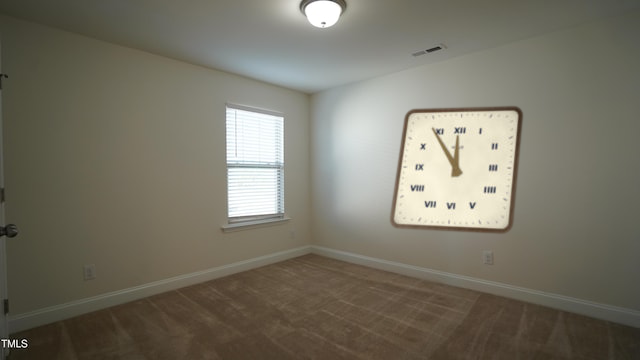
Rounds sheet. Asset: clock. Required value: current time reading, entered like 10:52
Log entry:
11:54
